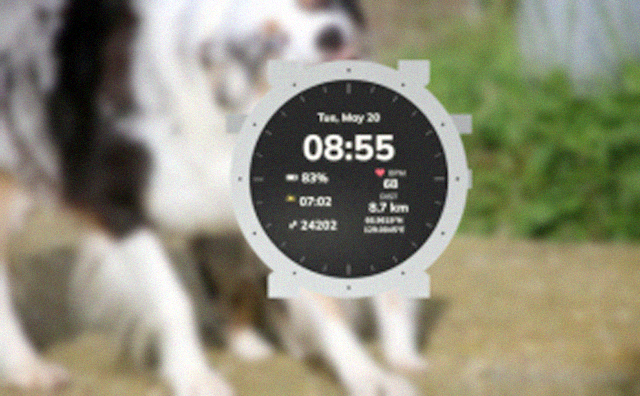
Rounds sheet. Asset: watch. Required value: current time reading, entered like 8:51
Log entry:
8:55
